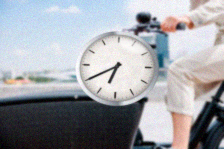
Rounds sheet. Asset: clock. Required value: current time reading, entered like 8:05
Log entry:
6:40
